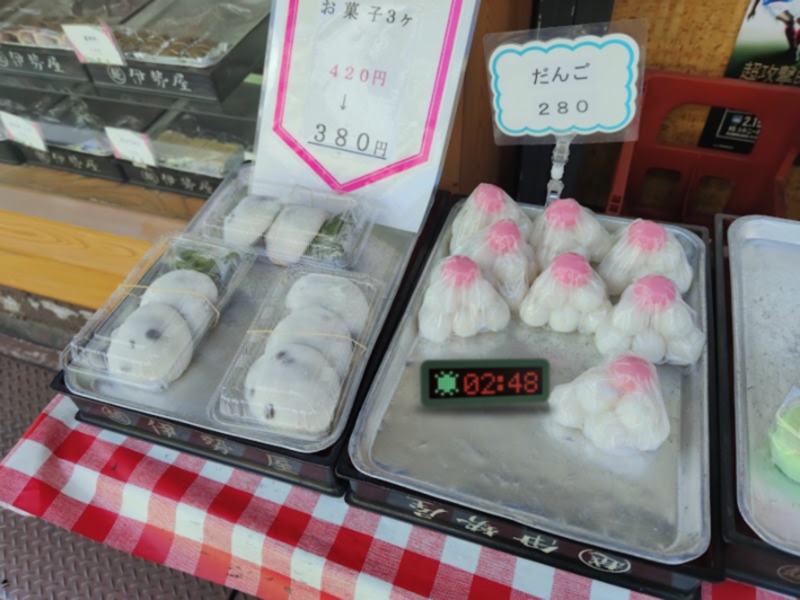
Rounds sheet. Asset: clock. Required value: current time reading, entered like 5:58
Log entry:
2:48
